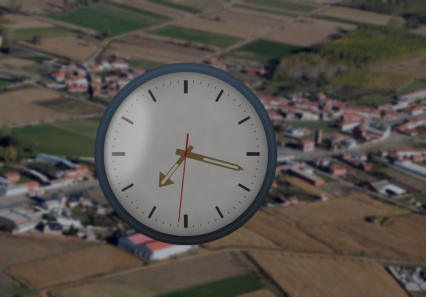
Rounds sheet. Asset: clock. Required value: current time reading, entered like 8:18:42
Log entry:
7:17:31
